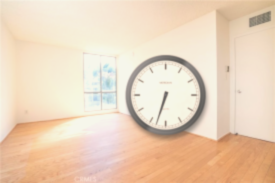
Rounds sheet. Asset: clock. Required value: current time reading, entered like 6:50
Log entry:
6:33
